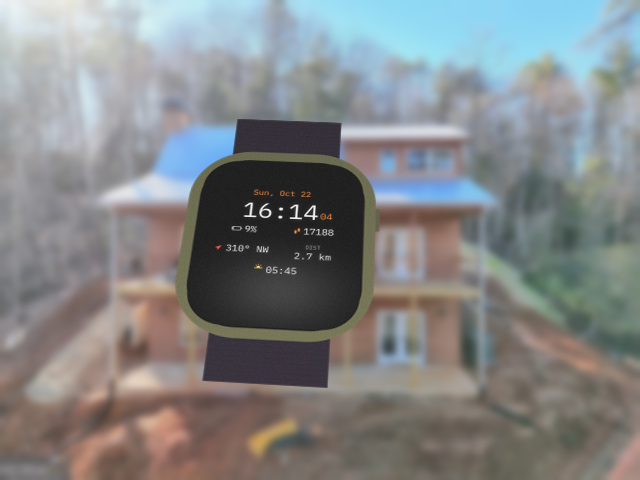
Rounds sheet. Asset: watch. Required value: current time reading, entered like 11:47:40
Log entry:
16:14:04
